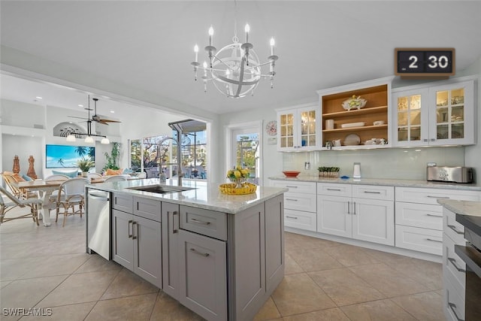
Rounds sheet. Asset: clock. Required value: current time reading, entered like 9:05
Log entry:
2:30
